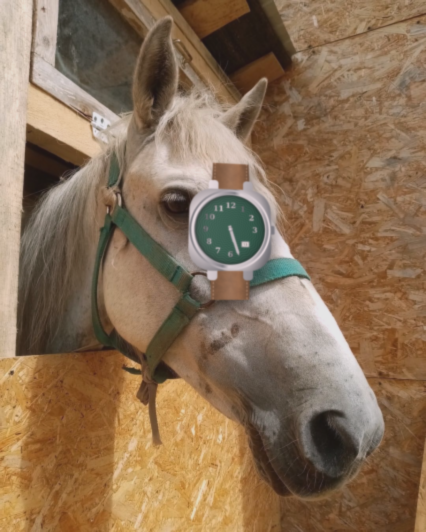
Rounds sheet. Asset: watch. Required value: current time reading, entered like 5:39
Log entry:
5:27
